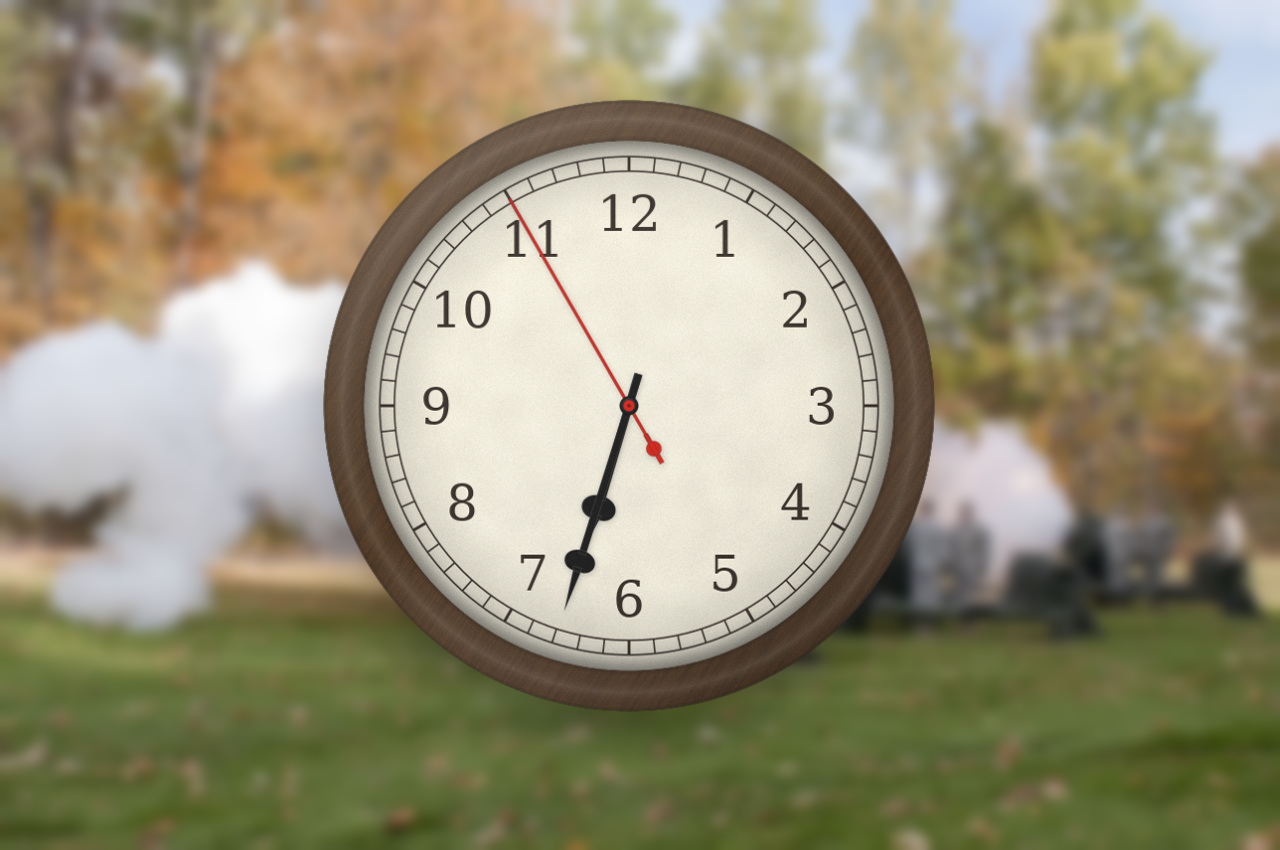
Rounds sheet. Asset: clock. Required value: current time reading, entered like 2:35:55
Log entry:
6:32:55
